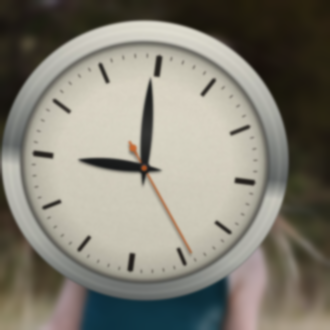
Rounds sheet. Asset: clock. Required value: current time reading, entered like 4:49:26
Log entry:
8:59:24
